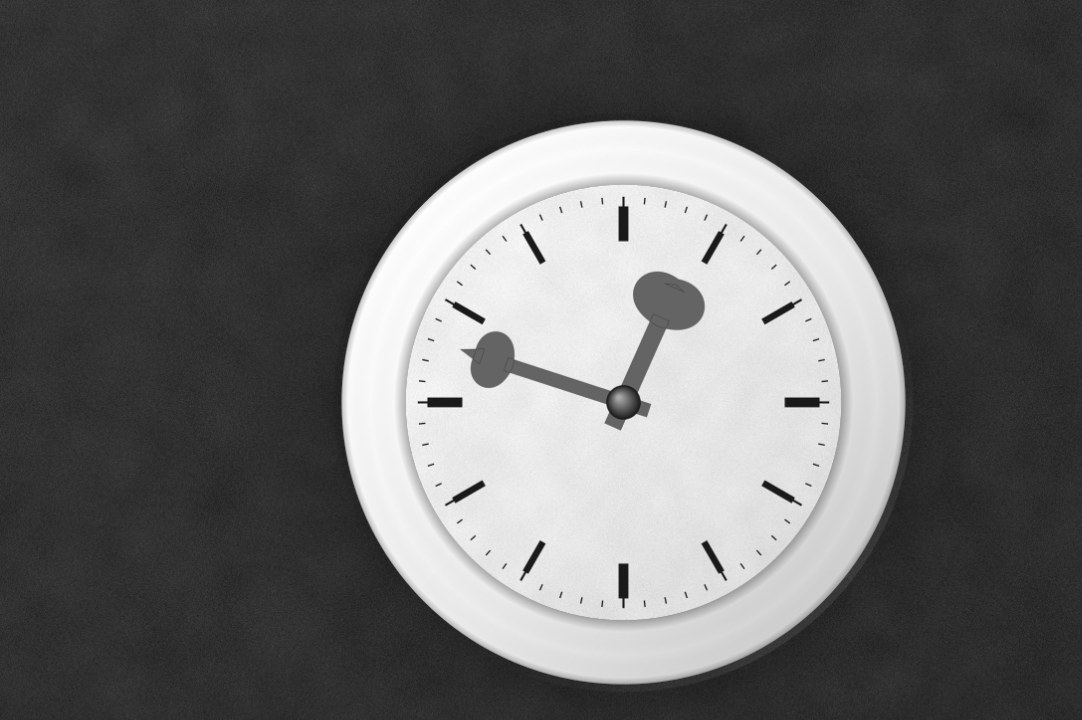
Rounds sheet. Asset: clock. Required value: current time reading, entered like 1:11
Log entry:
12:48
